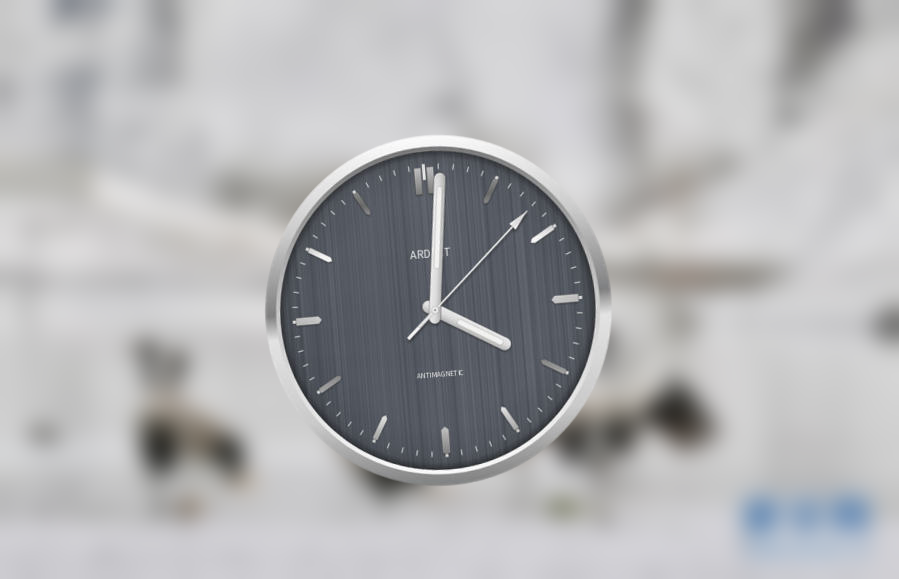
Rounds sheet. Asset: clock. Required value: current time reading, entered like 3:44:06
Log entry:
4:01:08
